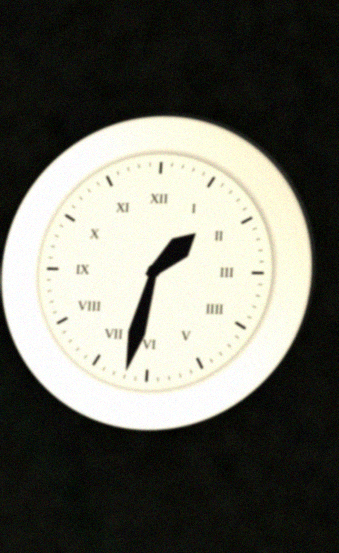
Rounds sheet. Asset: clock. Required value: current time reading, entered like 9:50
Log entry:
1:32
